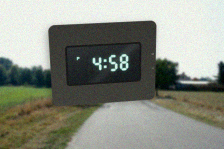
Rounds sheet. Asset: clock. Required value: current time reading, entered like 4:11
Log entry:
4:58
